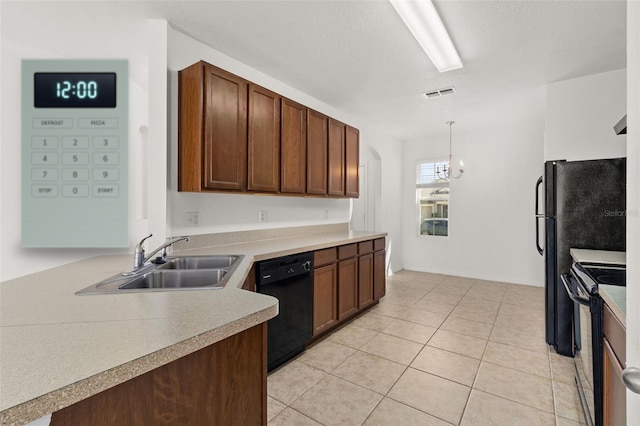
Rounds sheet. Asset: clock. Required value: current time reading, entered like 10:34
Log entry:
12:00
